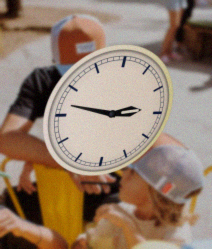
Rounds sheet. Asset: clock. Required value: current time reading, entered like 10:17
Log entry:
2:47
